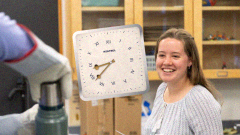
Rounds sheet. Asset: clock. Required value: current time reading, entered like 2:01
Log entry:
8:38
